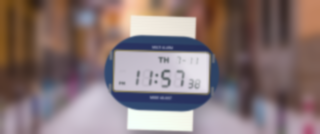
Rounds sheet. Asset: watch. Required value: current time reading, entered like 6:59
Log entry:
11:57
